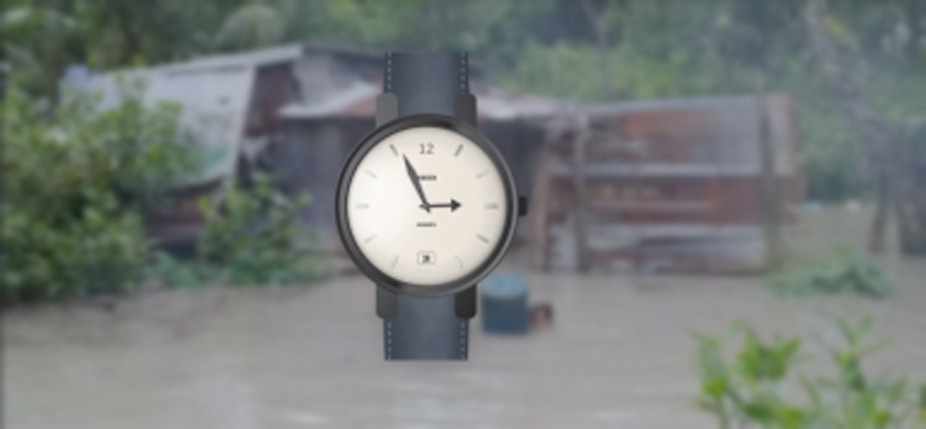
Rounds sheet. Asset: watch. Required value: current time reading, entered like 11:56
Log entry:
2:56
